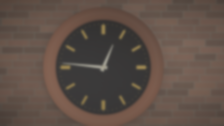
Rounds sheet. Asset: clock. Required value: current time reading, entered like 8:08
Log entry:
12:46
